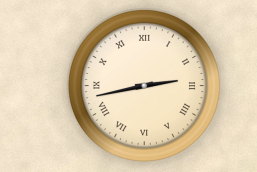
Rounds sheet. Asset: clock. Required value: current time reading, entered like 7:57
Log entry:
2:43
